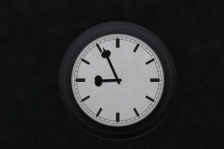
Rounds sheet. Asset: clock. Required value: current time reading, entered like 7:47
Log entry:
8:56
